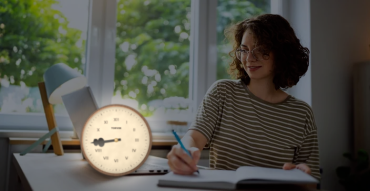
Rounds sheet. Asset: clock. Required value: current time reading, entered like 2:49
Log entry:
8:44
